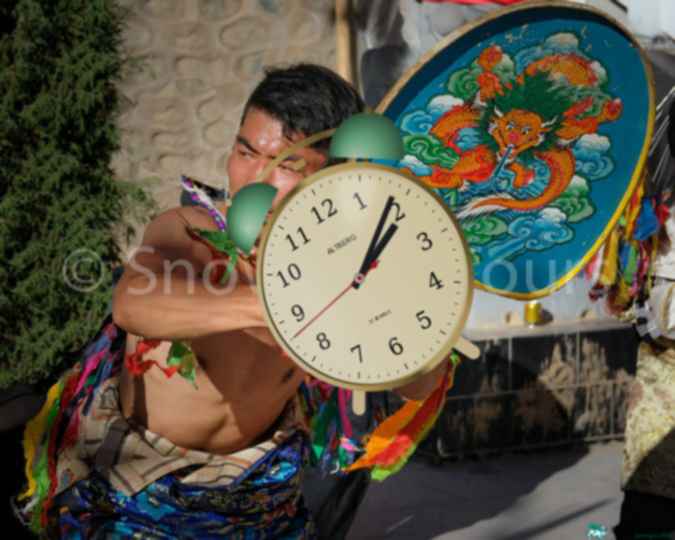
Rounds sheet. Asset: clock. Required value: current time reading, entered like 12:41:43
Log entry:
2:08:43
